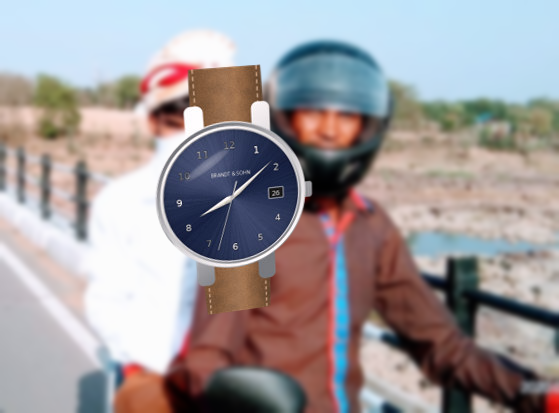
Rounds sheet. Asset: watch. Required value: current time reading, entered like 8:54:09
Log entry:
8:08:33
